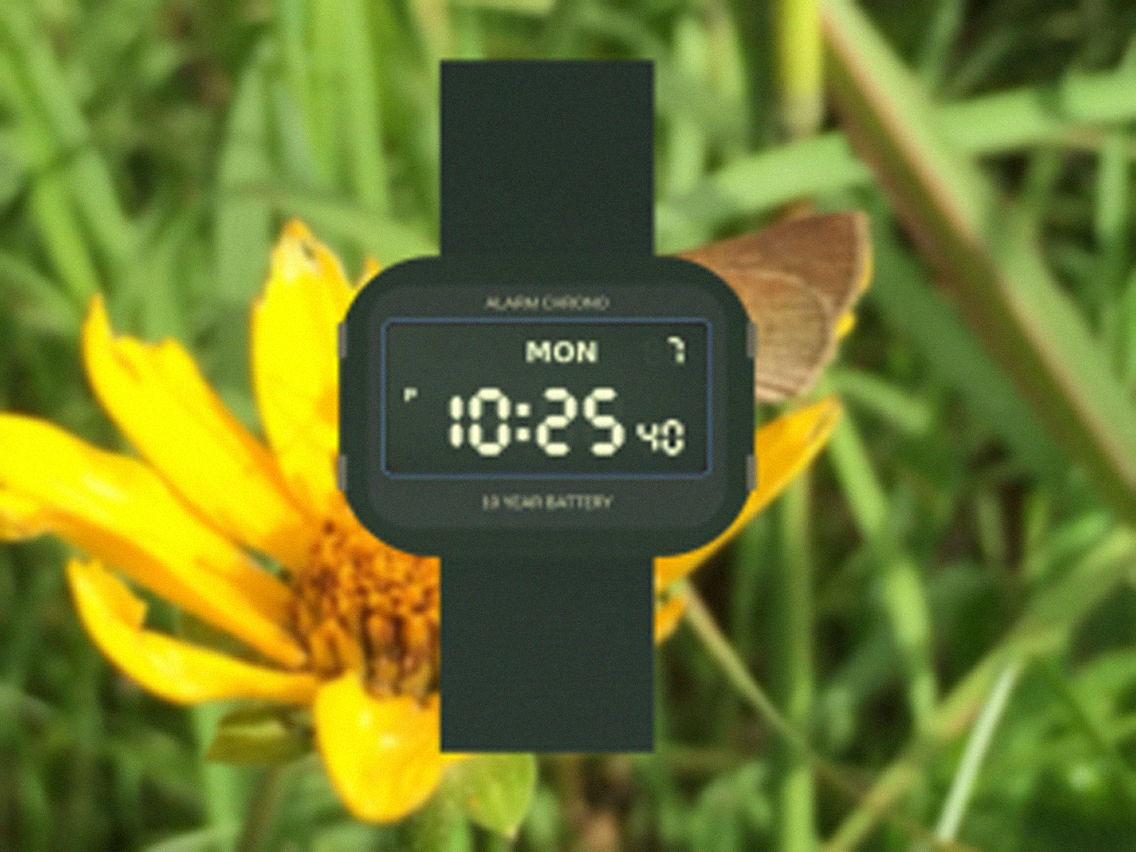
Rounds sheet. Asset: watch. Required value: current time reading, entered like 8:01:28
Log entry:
10:25:40
